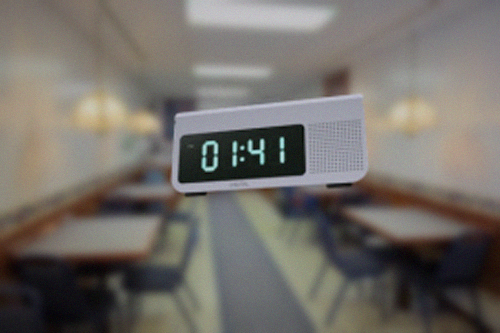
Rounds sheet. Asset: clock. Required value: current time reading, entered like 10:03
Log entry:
1:41
